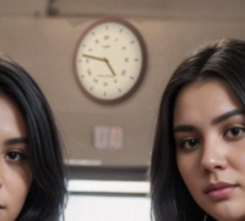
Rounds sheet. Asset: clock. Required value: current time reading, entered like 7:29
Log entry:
4:47
